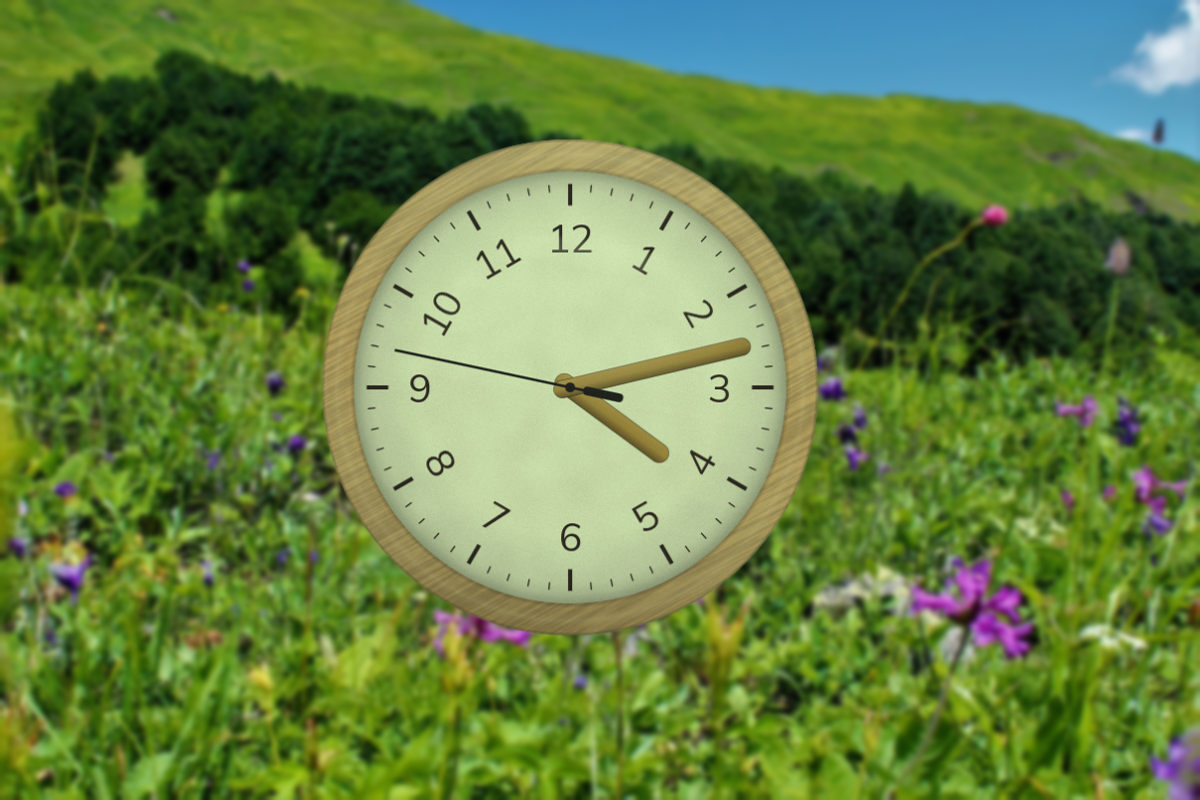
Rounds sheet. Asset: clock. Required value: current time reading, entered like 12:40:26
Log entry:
4:12:47
